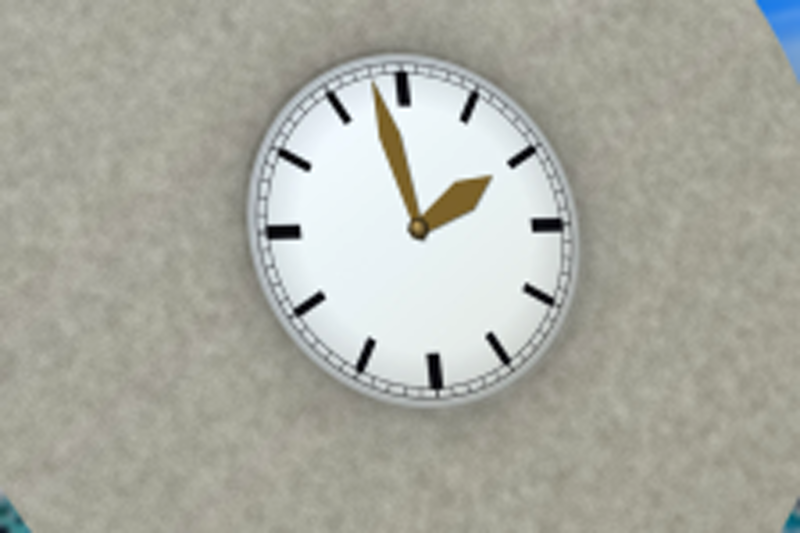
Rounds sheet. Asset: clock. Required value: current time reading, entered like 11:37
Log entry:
1:58
